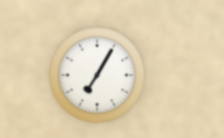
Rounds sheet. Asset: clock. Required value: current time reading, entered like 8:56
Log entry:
7:05
